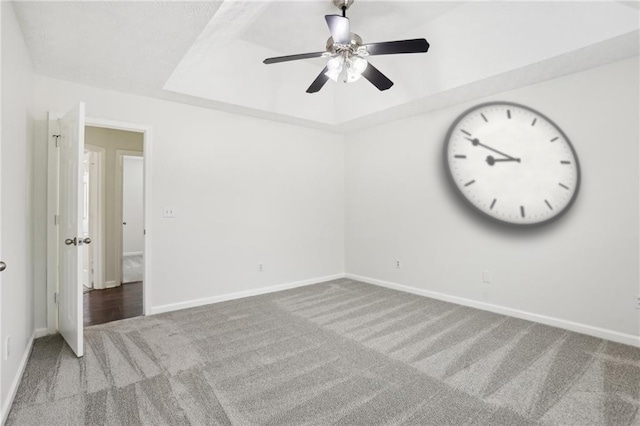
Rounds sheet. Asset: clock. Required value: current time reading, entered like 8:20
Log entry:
8:49
